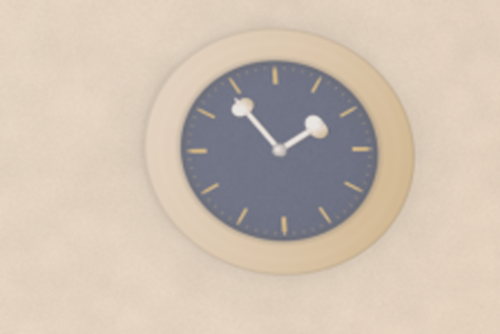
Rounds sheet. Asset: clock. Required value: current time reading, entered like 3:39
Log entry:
1:54
